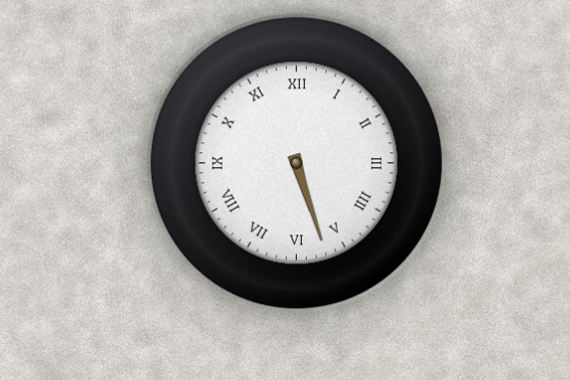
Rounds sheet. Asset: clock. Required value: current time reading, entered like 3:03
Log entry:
5:27
